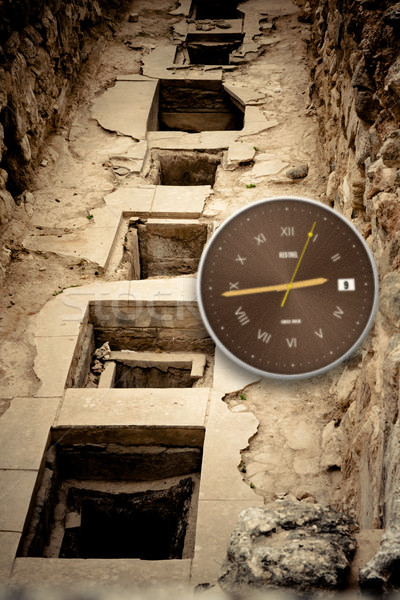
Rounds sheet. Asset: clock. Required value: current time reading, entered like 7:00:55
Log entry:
2:44:04
